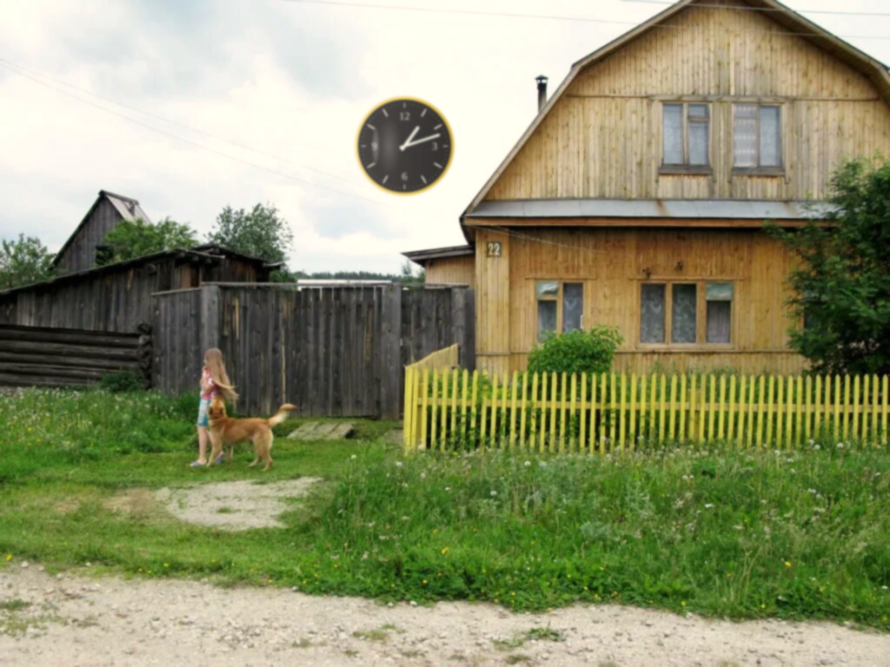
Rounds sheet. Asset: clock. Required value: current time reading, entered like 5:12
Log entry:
1:12
